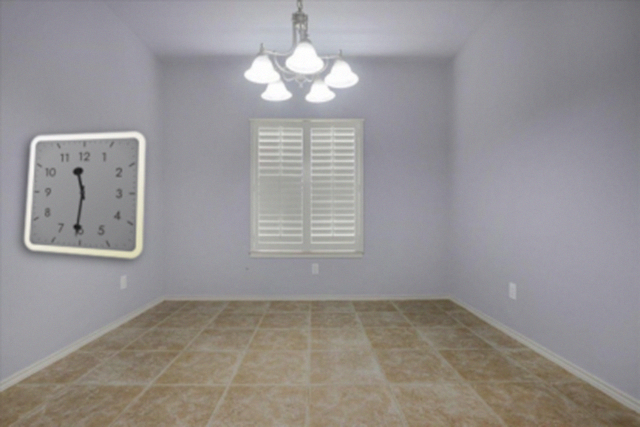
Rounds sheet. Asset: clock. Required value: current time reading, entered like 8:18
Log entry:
11:31
